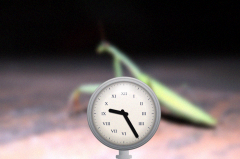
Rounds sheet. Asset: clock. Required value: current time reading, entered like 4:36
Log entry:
9:25
